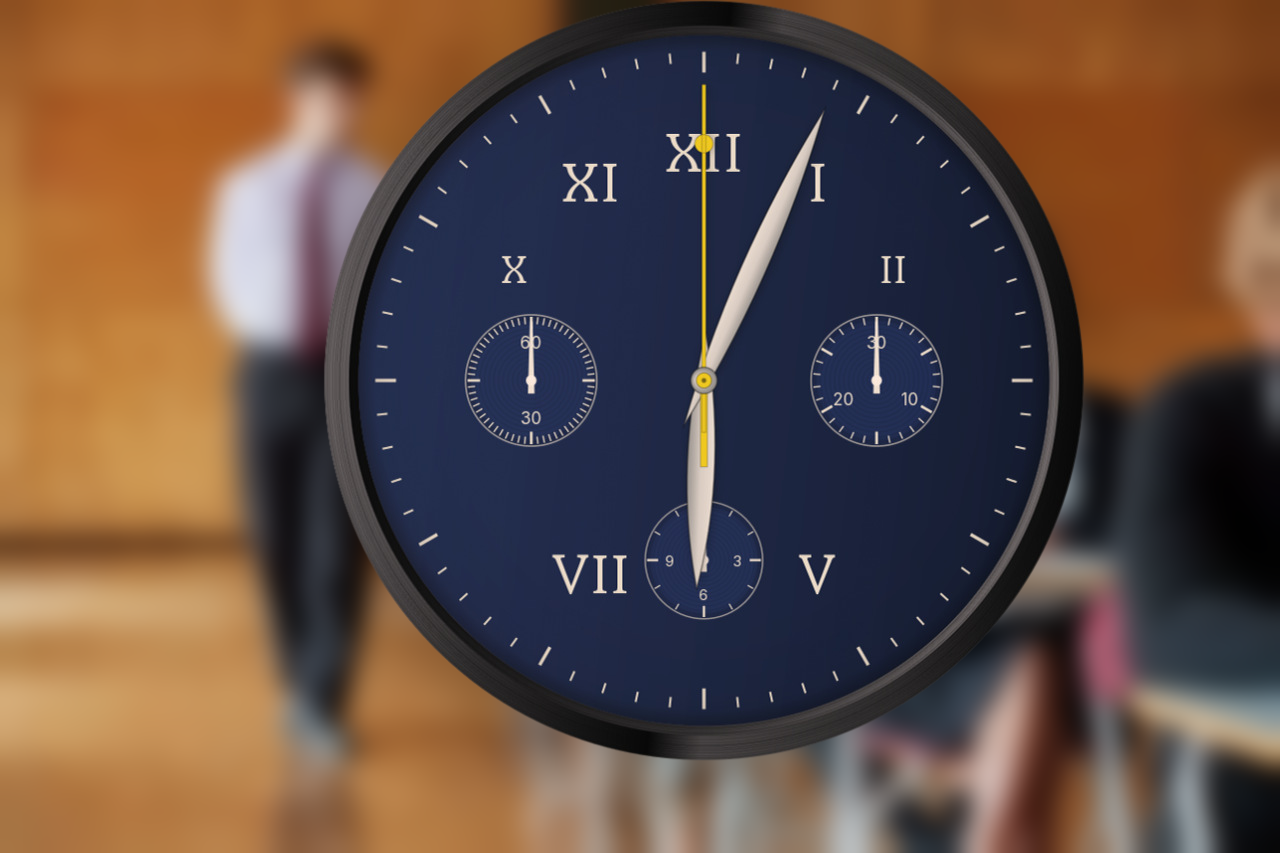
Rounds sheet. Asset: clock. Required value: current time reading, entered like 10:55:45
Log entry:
6:04:00
